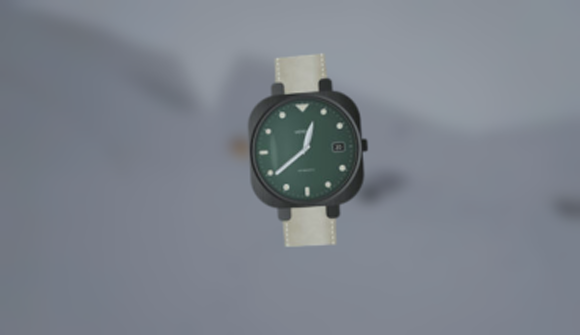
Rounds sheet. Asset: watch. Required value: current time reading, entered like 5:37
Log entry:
12:39
